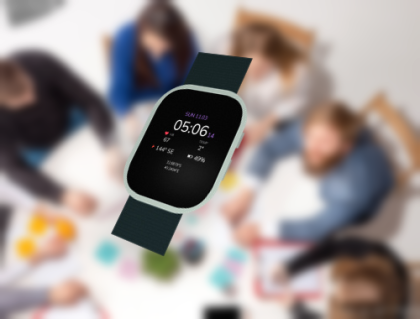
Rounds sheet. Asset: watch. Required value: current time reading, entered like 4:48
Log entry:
5:06
